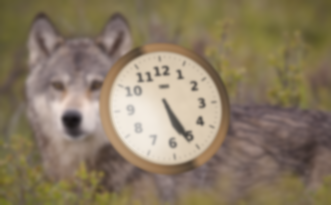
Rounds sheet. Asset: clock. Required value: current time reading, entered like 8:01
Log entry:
5:26
